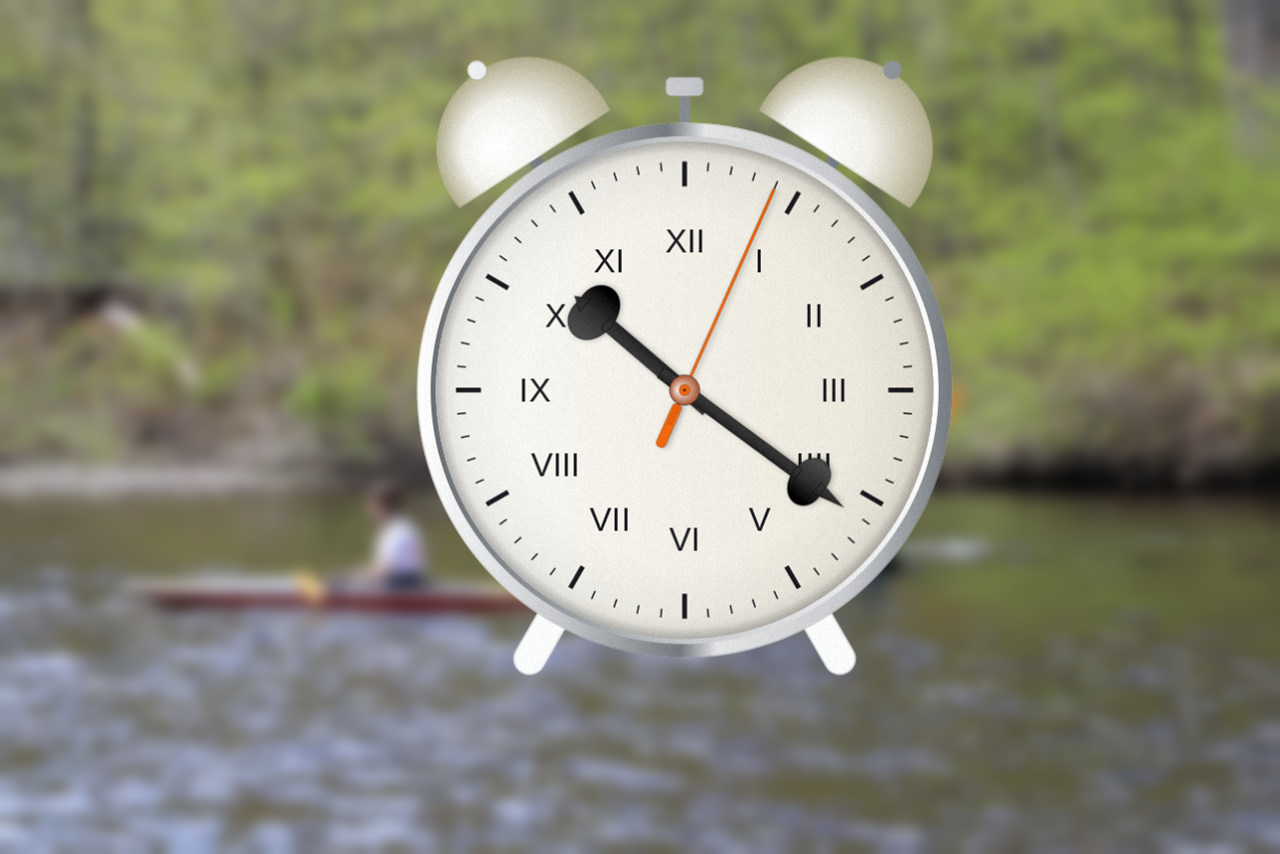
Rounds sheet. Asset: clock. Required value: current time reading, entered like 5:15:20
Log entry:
10:21:04
